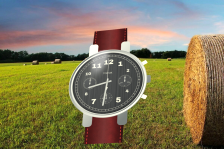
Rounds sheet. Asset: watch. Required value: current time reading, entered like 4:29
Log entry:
8:31
